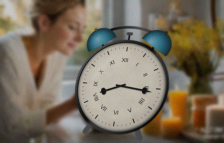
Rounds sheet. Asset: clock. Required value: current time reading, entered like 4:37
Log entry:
8:16
